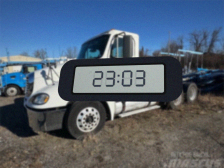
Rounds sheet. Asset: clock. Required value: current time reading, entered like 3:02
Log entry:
23:03
